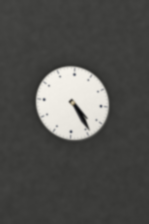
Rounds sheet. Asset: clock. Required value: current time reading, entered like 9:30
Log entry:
4:24
